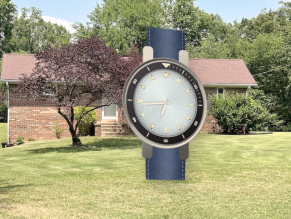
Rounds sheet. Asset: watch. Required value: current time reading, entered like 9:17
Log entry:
6:44
